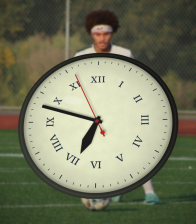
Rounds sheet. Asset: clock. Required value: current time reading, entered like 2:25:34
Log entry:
6:47:56
